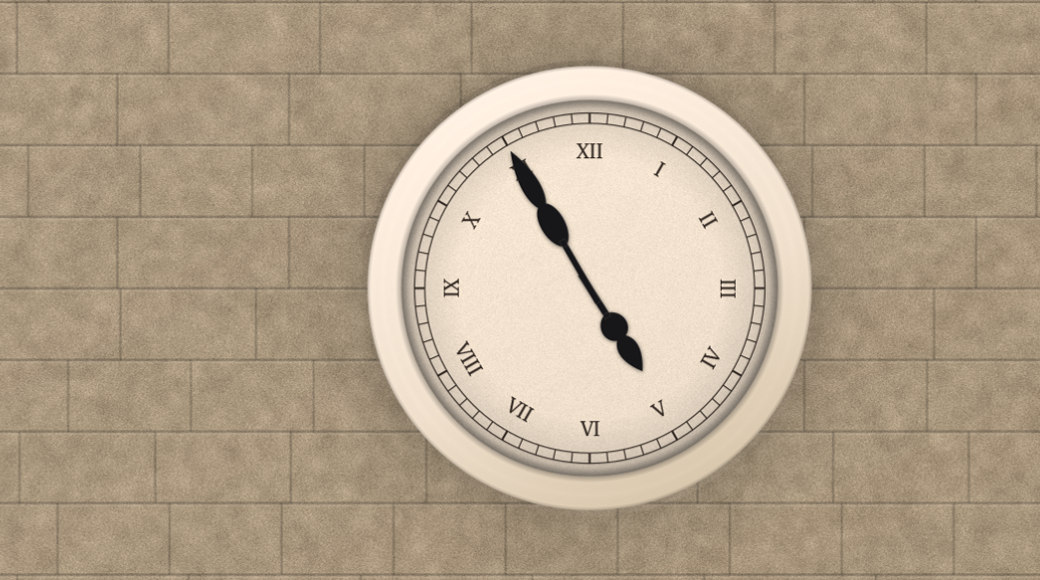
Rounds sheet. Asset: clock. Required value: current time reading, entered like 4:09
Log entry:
4:55
